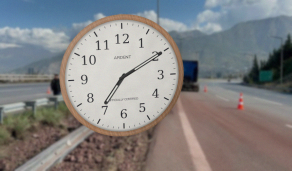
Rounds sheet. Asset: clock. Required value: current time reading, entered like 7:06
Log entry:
7:10
